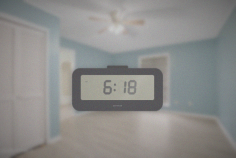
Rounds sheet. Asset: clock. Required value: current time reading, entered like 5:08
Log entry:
6:18
